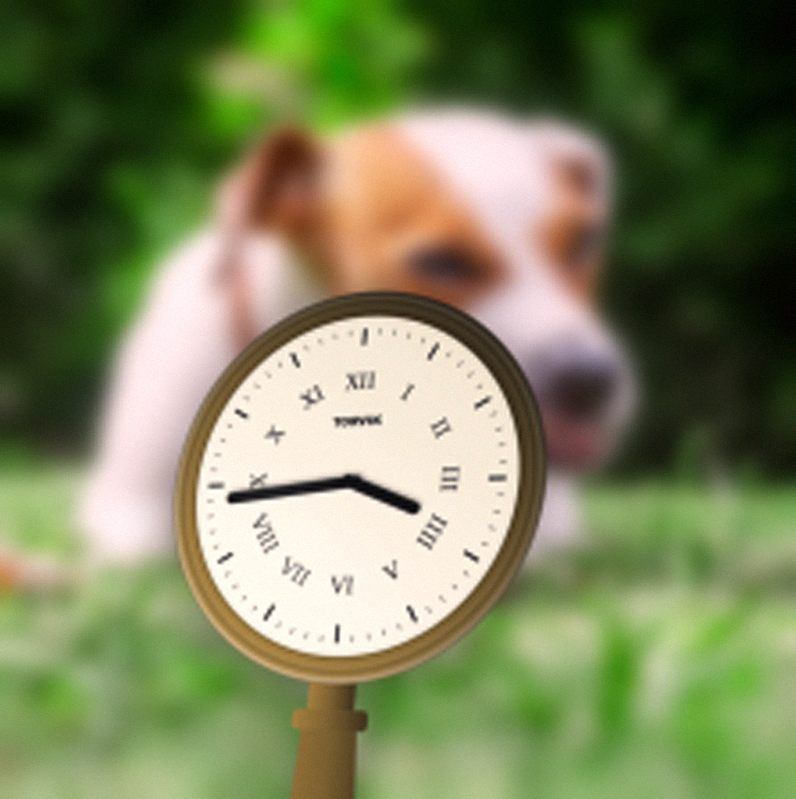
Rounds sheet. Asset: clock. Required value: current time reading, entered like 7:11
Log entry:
3:44
